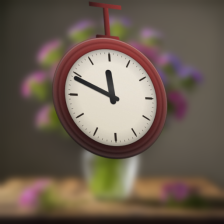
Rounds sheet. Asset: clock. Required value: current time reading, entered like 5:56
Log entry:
11:49
